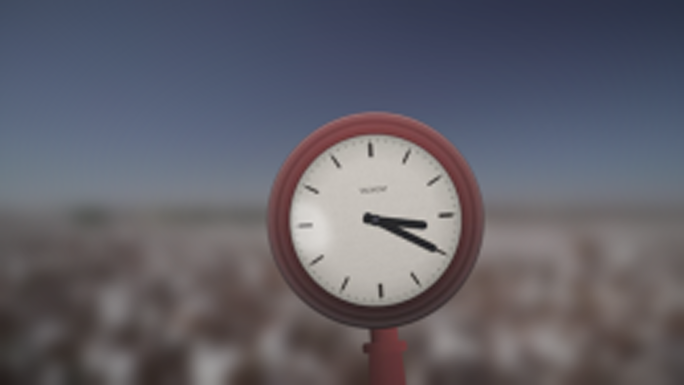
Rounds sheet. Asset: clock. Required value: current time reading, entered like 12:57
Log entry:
3:20
